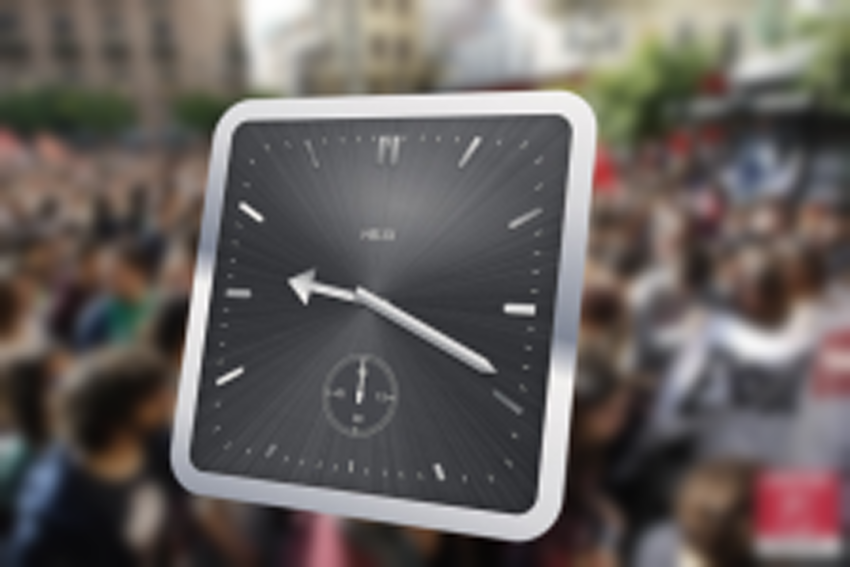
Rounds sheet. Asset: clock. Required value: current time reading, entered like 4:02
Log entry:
9:19
